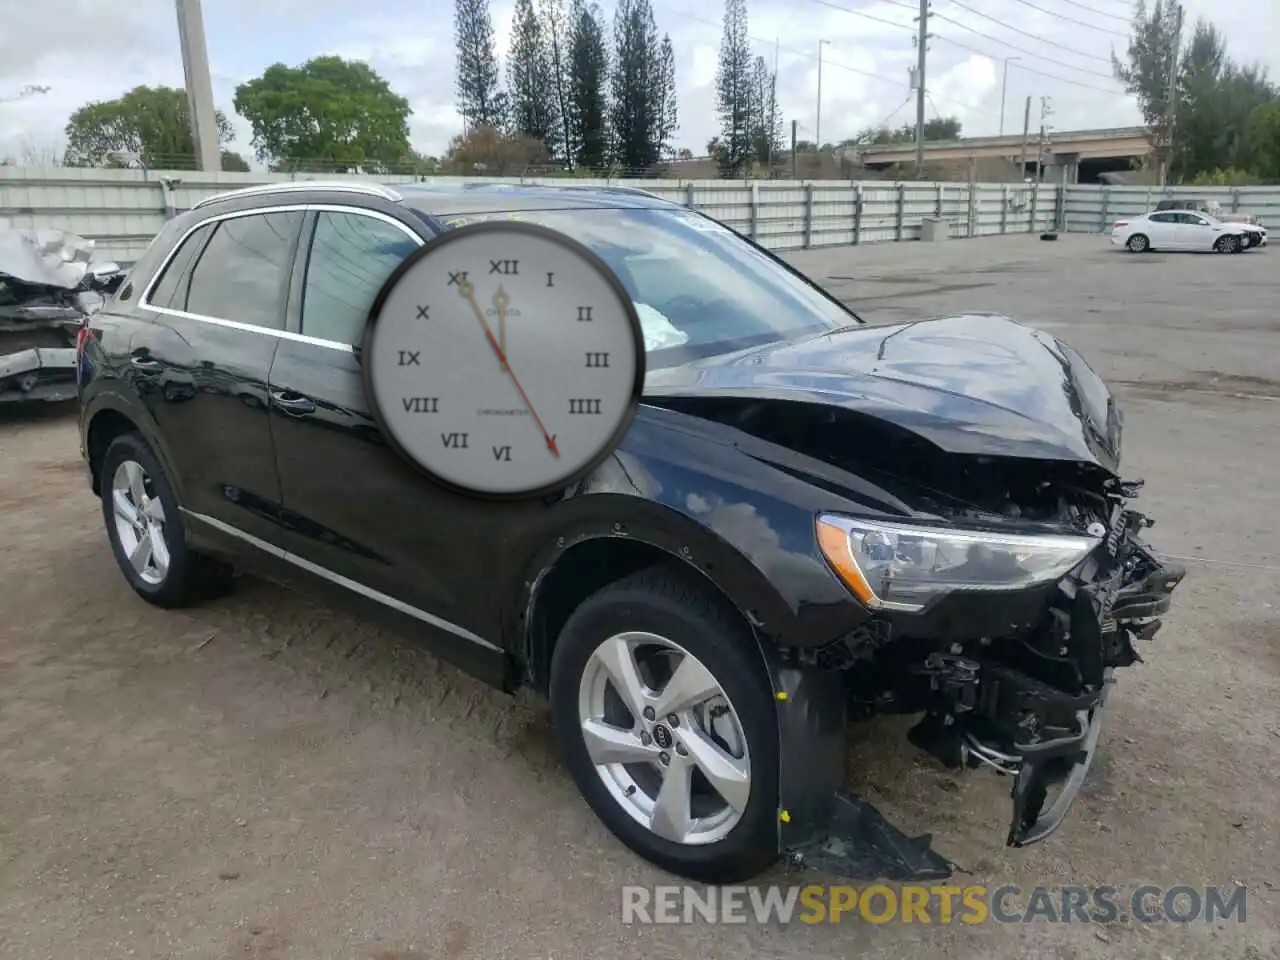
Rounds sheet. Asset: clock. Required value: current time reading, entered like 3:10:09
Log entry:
11:55:25
